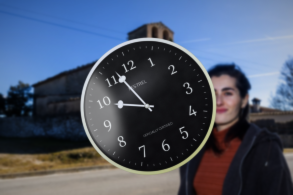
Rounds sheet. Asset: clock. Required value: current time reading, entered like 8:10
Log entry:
9:57
